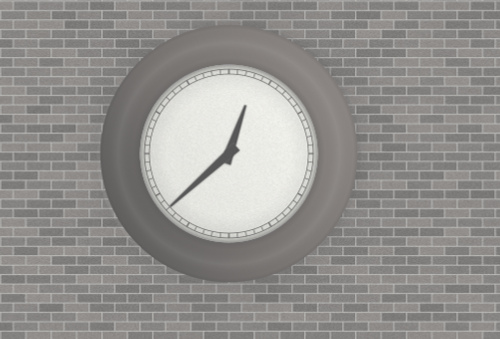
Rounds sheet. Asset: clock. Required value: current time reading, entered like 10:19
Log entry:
12:38
